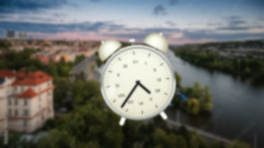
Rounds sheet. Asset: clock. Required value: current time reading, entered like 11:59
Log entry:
4:37
